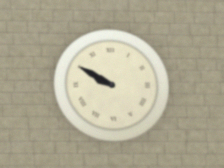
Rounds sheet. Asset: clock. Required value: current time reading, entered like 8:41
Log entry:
9:50
